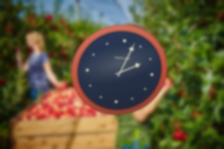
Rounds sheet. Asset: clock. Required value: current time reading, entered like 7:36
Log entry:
2:03
